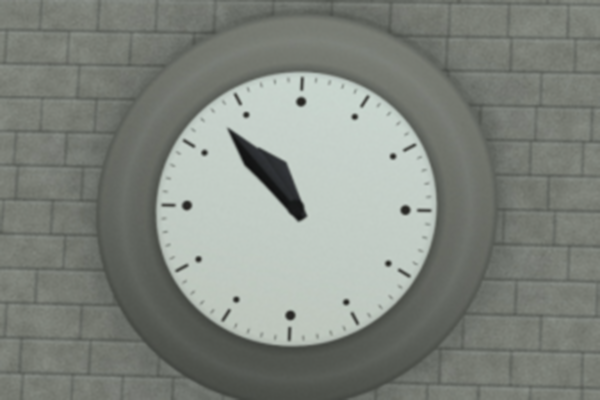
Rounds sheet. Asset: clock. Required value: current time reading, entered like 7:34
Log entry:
10:53
